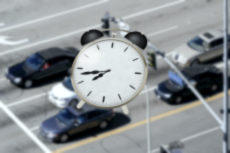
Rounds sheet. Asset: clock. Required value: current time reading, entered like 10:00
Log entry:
7:43
